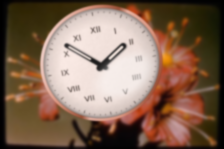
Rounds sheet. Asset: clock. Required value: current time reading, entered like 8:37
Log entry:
1:52
